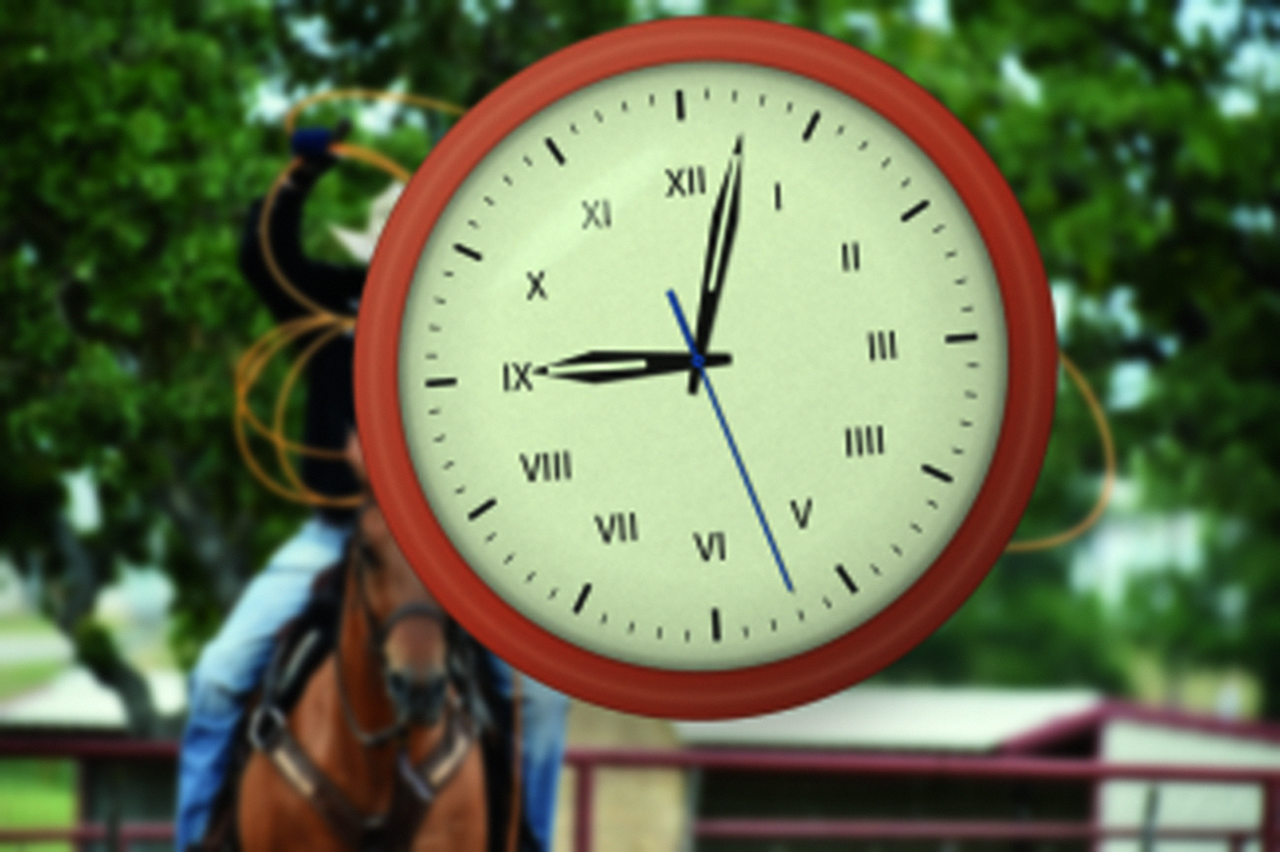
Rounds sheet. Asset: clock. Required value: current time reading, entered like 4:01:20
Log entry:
9:02:27
